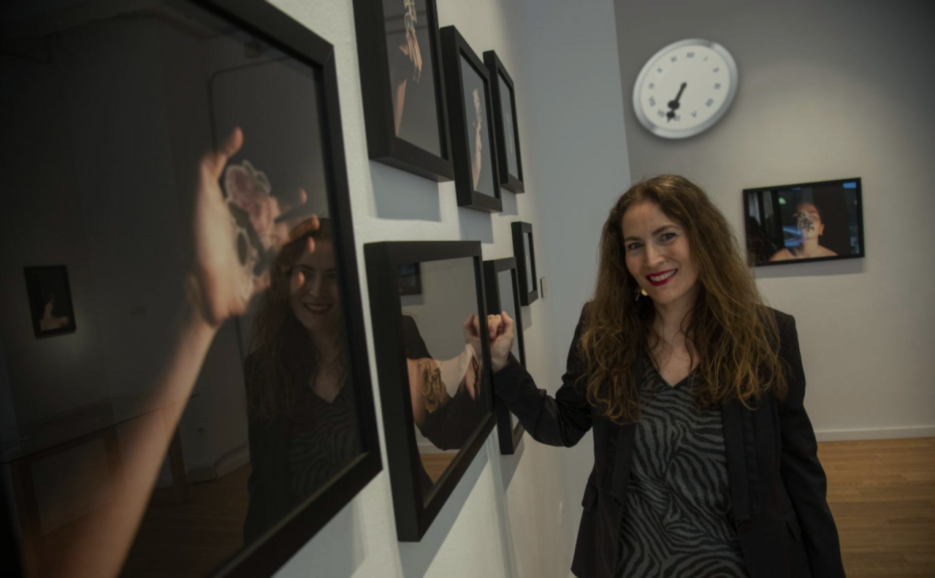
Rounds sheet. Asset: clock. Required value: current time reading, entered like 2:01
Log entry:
6:32
